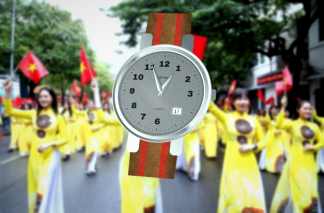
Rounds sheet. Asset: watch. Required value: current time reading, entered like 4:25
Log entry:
12:56
